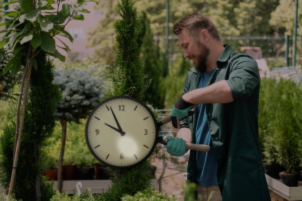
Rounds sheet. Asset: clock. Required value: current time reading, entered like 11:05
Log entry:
9:56
